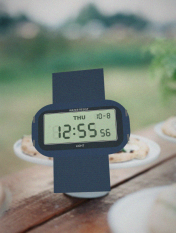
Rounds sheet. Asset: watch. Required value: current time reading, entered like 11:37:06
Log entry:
12:55:56
